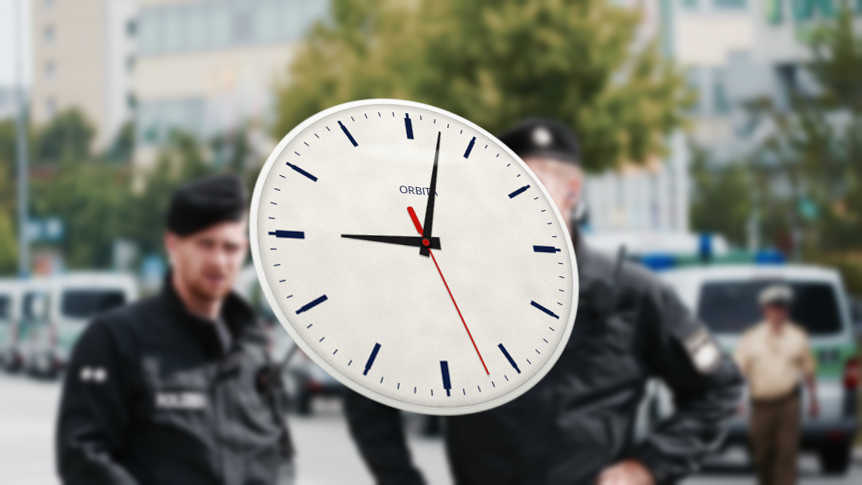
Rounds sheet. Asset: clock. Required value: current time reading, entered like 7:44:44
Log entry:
9:02:27
